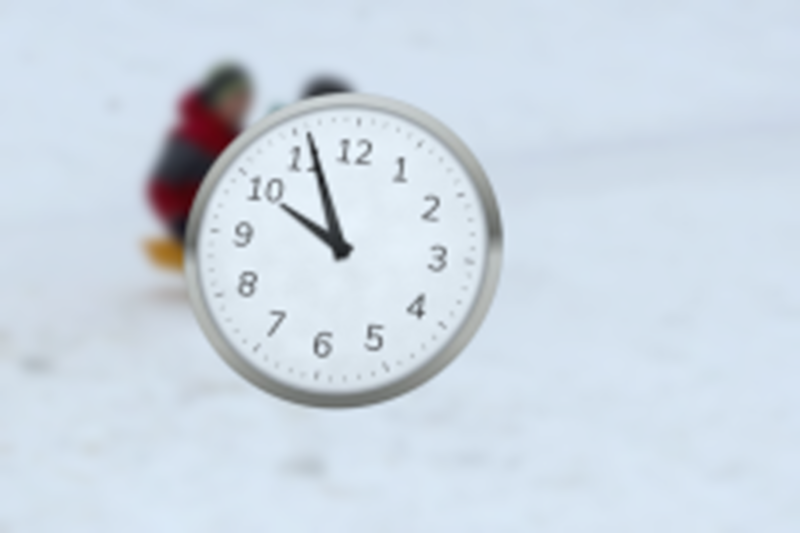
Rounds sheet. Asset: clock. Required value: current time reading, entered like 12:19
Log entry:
9:56
